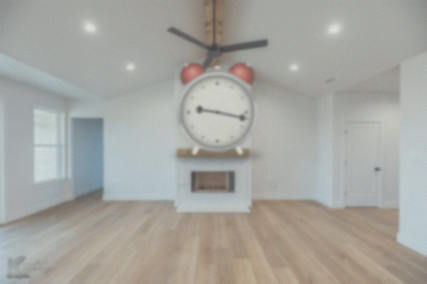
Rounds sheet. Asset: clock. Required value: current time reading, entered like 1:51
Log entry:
9:17
